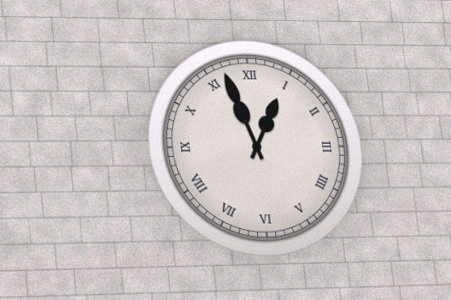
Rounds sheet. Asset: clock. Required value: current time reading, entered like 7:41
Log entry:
12:57
